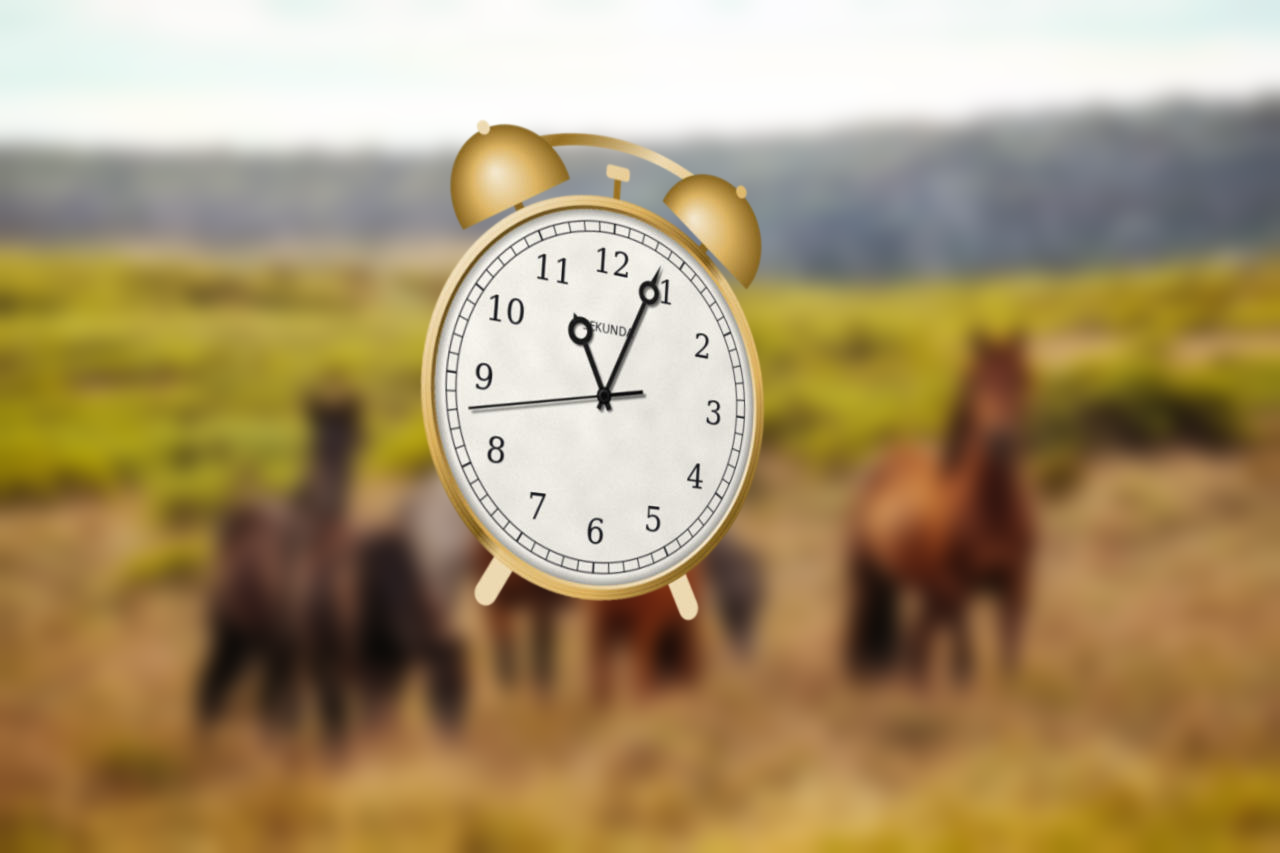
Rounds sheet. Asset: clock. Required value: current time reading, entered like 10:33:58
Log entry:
11:03:43
